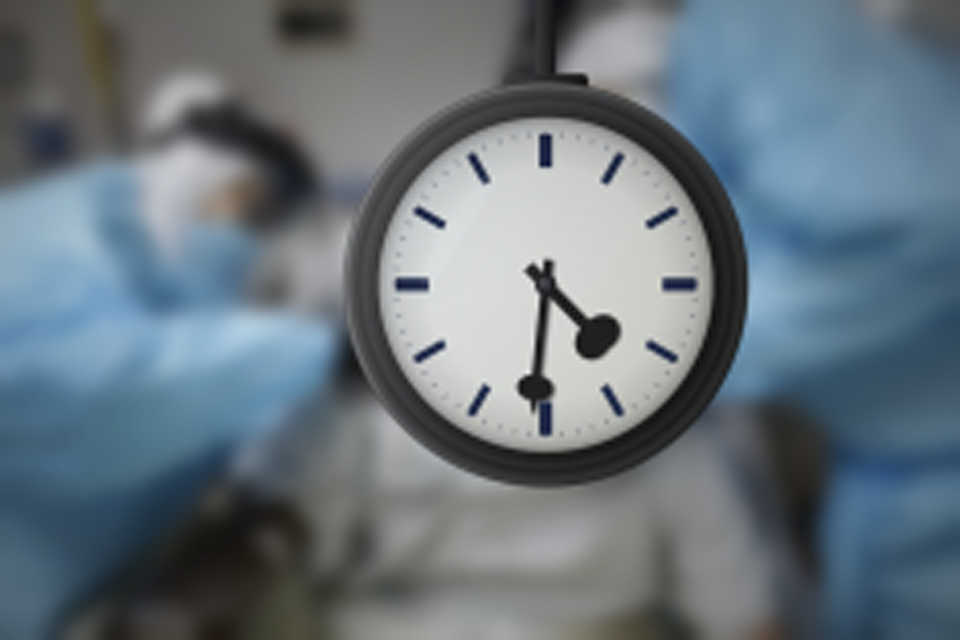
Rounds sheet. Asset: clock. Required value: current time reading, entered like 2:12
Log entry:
4:31
